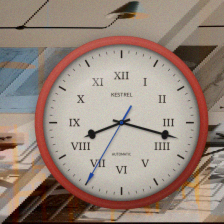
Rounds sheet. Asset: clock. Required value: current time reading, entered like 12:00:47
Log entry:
8:17:35
